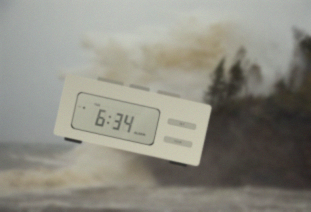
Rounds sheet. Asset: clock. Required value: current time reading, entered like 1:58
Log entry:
6:34
